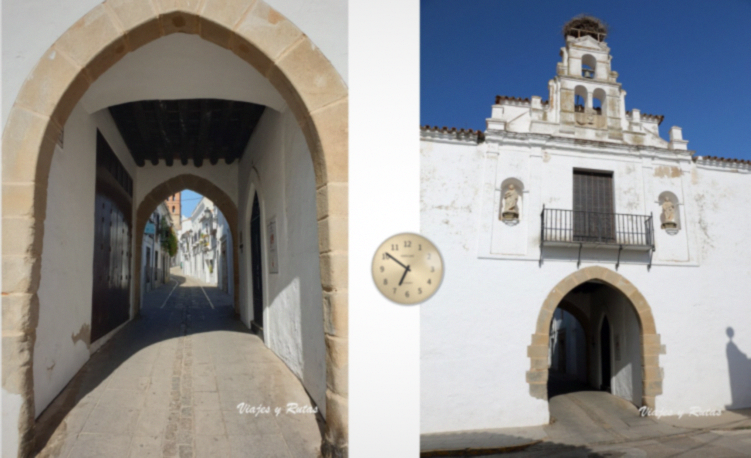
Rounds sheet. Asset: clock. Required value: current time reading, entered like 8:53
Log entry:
6:51
